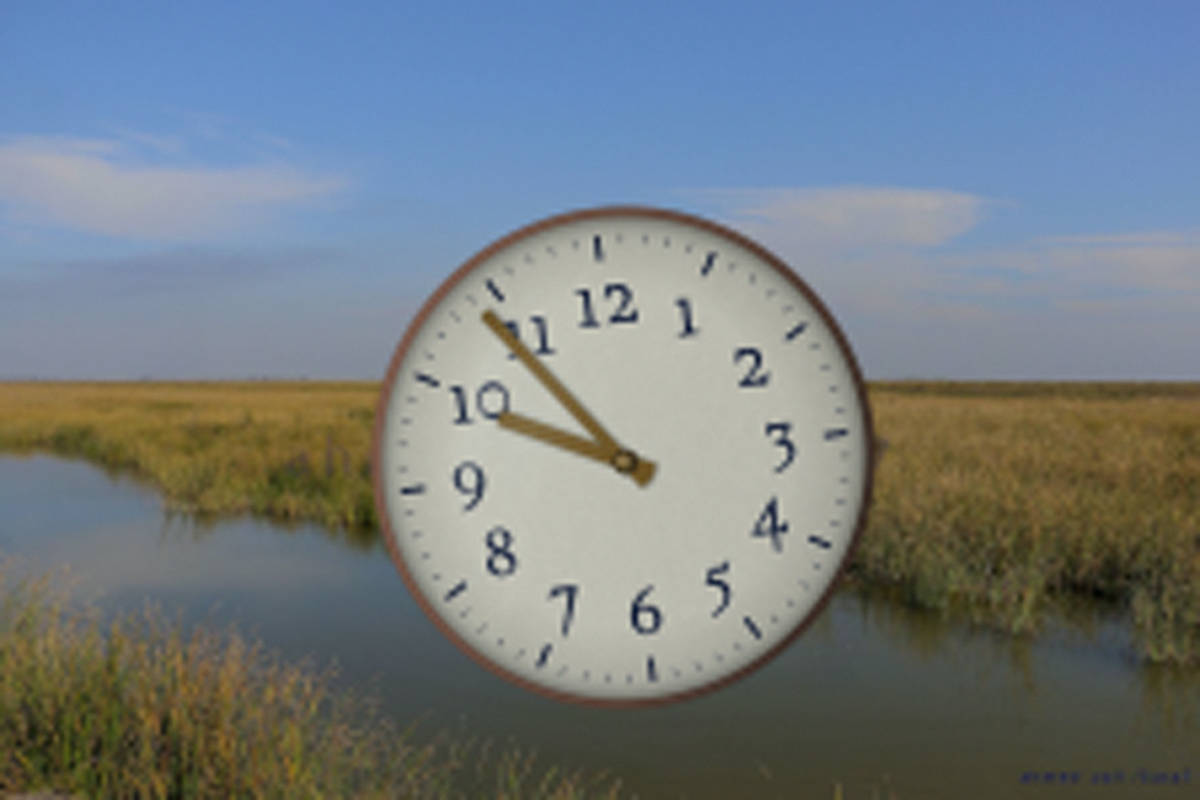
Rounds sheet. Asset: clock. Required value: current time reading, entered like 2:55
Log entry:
9:54
